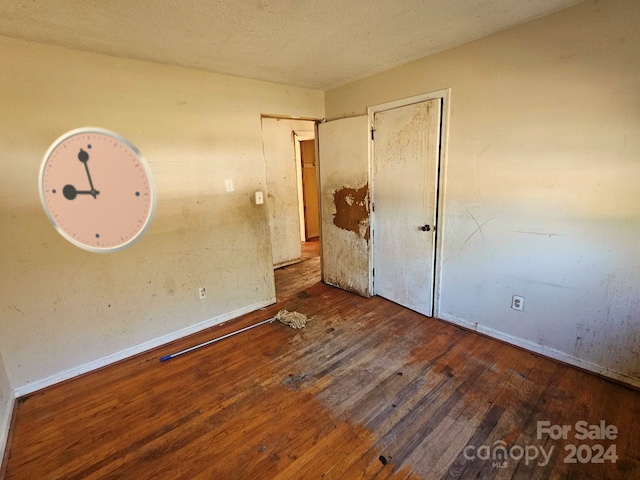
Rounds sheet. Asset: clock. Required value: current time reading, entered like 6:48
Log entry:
8:58
